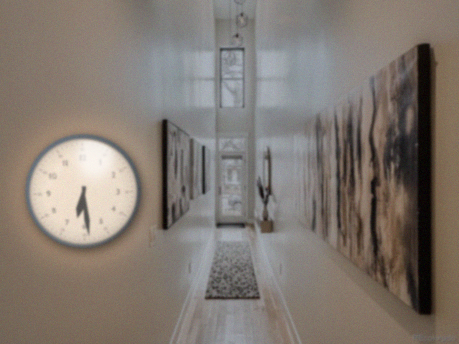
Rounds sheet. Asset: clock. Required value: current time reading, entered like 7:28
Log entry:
6:29
